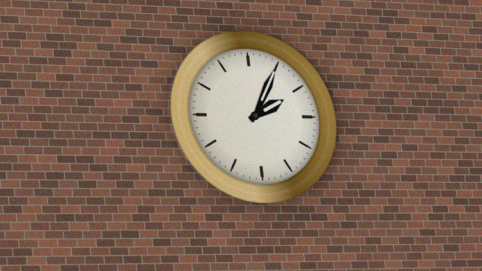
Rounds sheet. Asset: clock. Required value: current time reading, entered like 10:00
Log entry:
2:05
